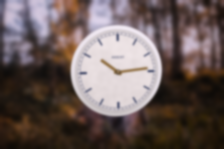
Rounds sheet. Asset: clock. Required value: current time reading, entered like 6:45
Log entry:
10:14
